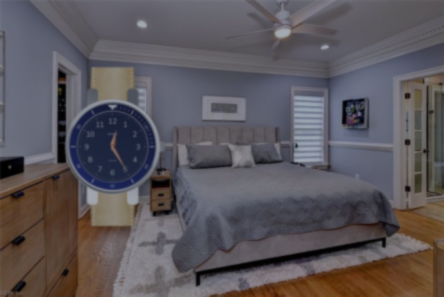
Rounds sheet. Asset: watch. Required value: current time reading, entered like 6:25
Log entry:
12:25
